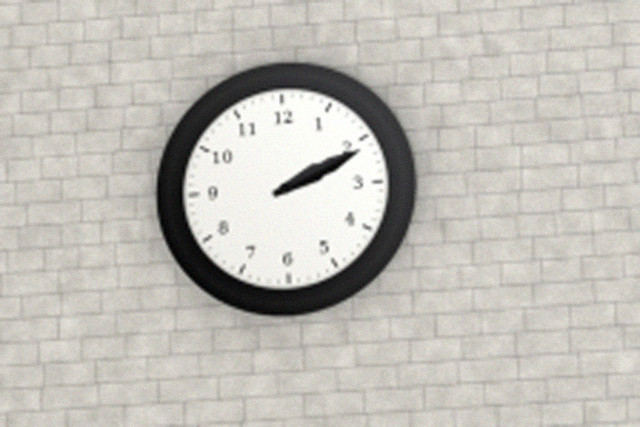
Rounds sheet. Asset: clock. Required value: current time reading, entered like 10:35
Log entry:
2:11
